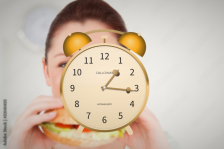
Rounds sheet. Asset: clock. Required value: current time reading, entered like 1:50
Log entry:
1:16
